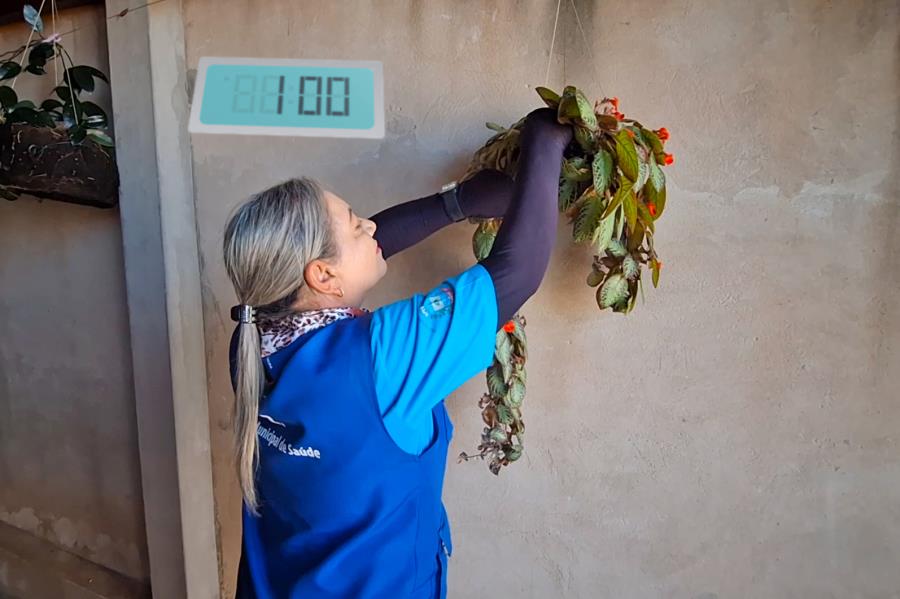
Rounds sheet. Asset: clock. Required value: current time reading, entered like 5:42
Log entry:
1:00
